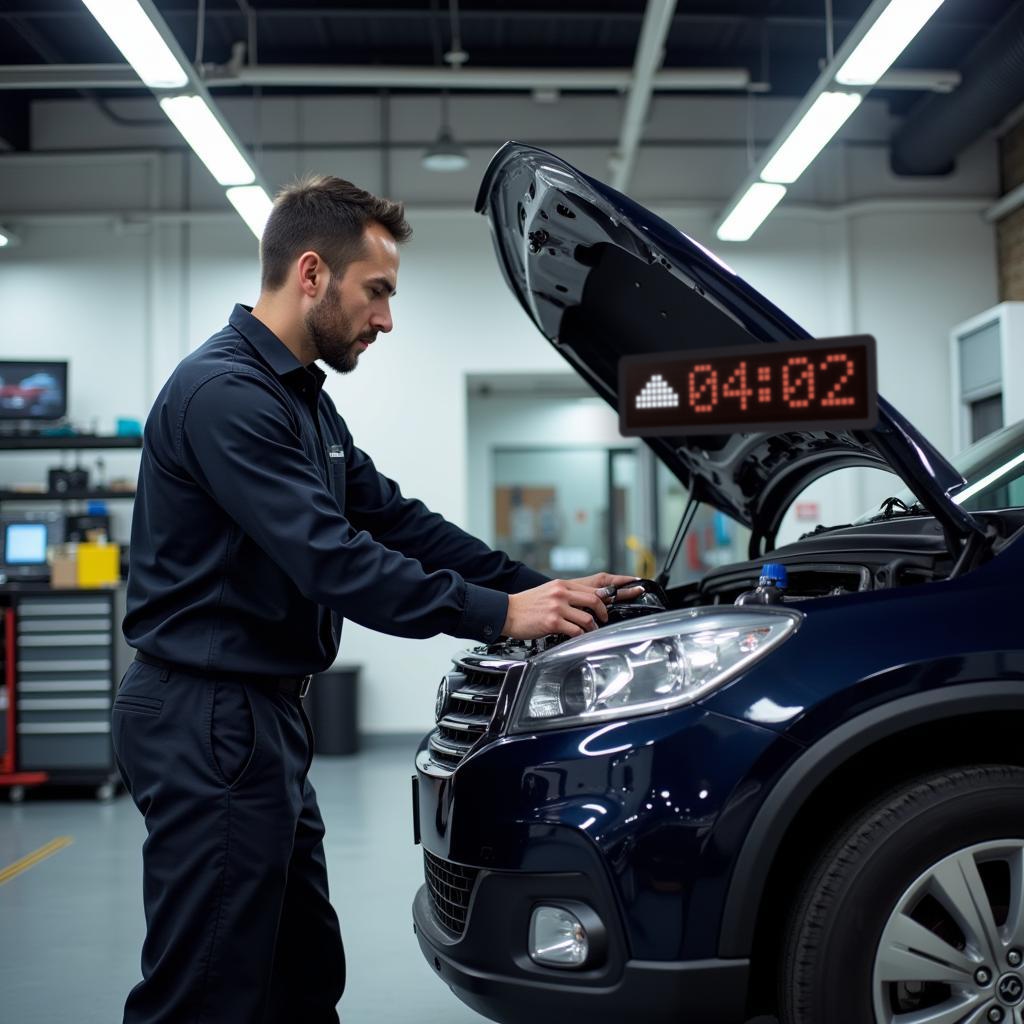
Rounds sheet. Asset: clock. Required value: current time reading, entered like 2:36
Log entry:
4:02
